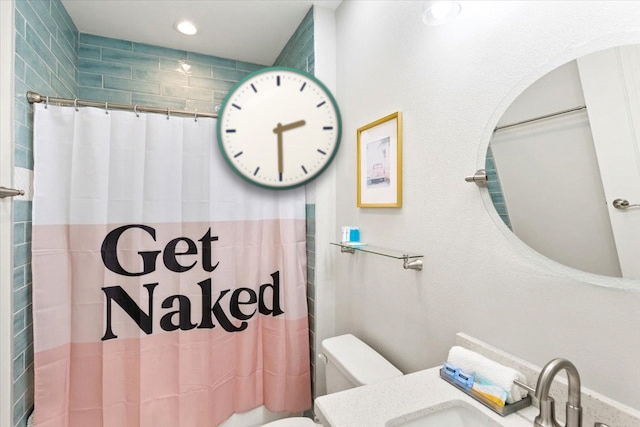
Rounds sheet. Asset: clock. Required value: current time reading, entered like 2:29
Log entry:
2:30
